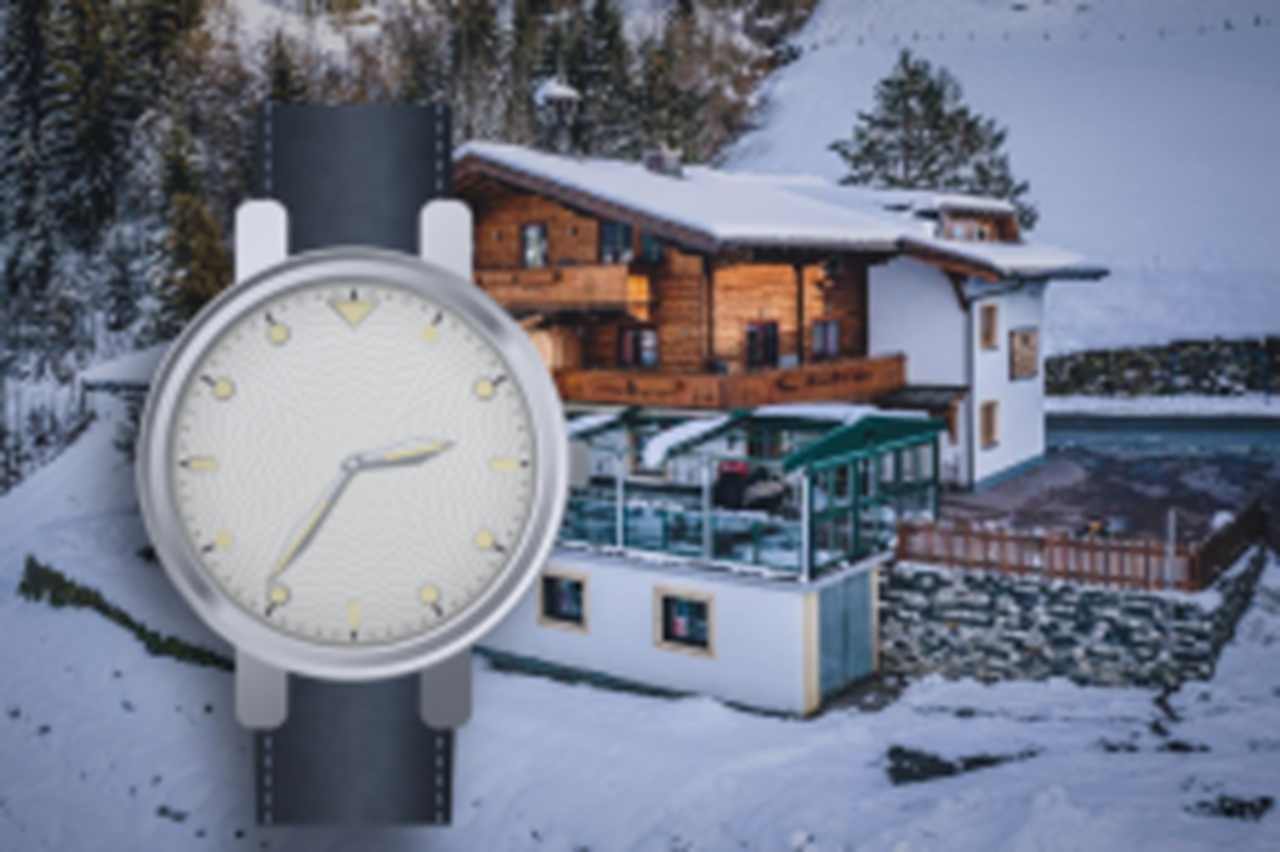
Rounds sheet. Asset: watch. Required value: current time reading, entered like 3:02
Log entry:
2:36
